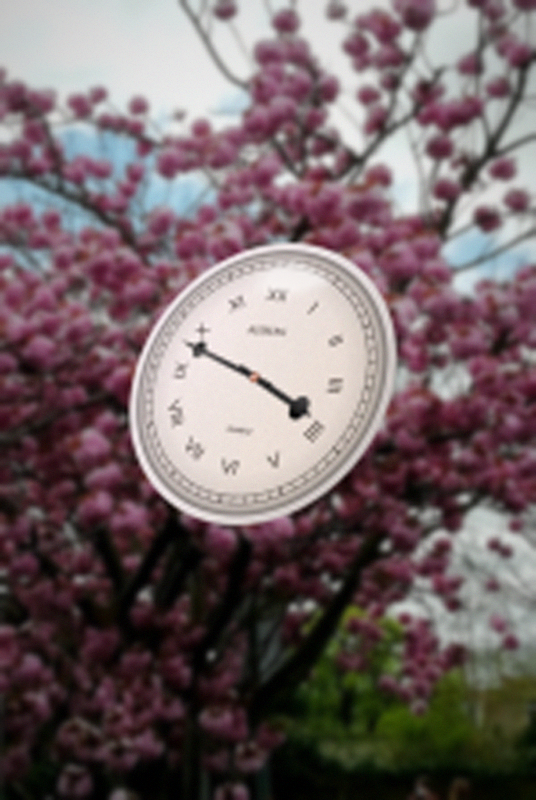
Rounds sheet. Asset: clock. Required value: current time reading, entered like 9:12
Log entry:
3:48
